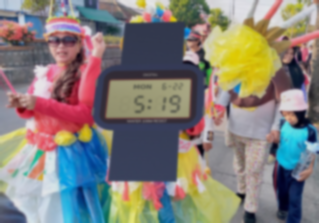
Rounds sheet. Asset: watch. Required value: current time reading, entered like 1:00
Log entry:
5:19
